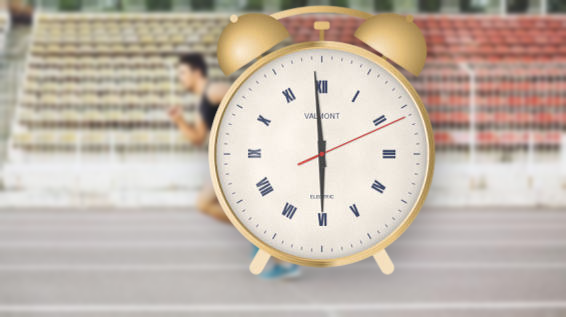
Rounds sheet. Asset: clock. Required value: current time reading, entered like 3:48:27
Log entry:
5:59:11
